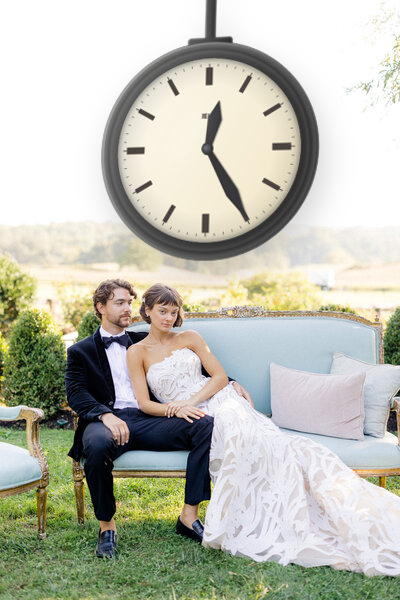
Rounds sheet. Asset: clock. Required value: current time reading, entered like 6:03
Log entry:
12:25
